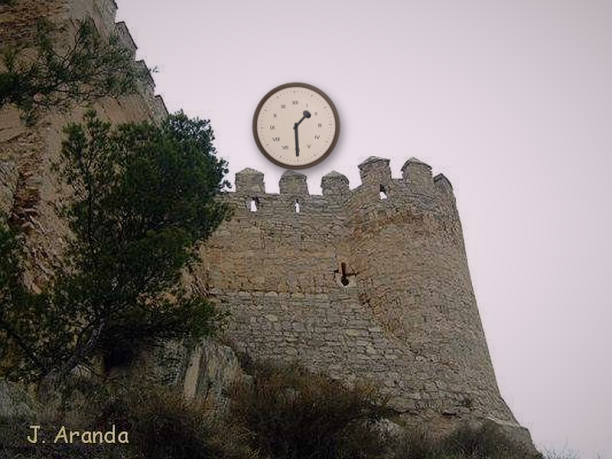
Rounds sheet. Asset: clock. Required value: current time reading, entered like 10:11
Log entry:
1:30
